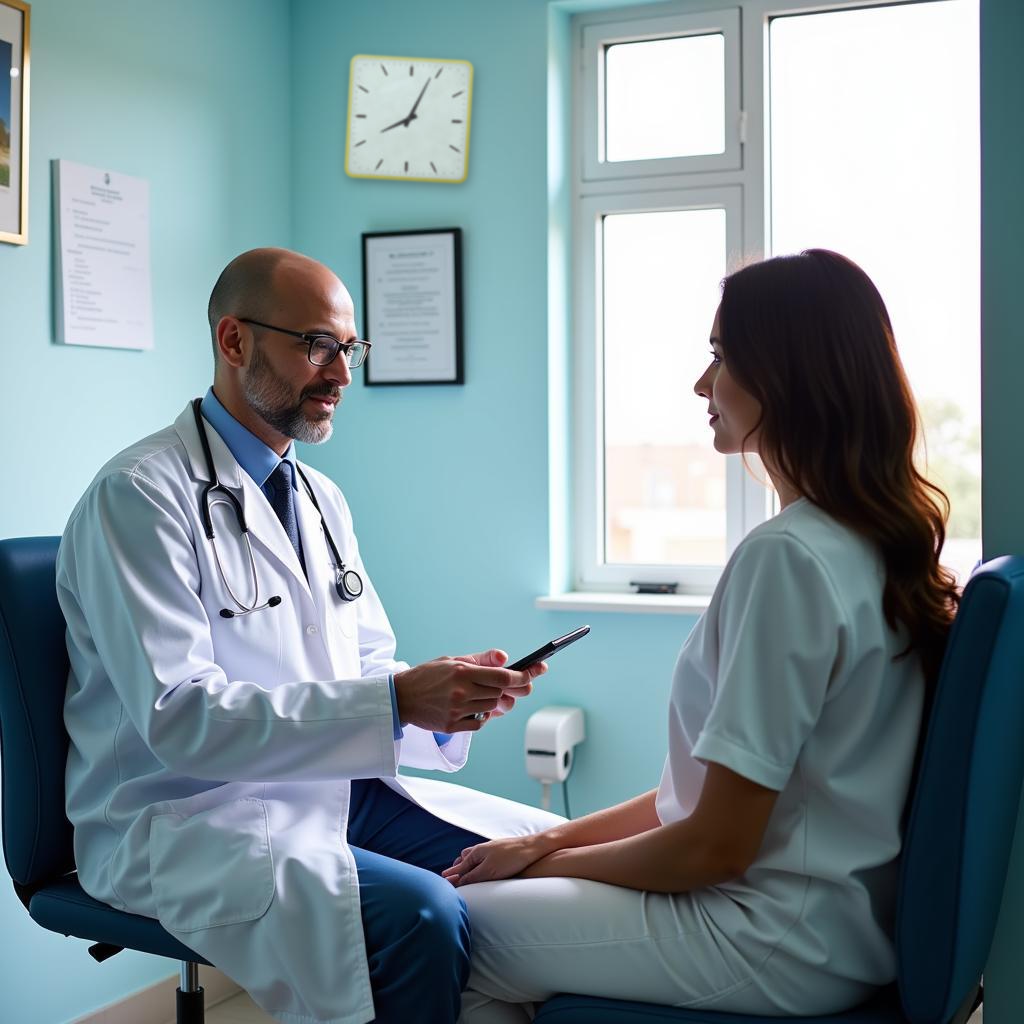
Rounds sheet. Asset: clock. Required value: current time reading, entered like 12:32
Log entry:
8:04
